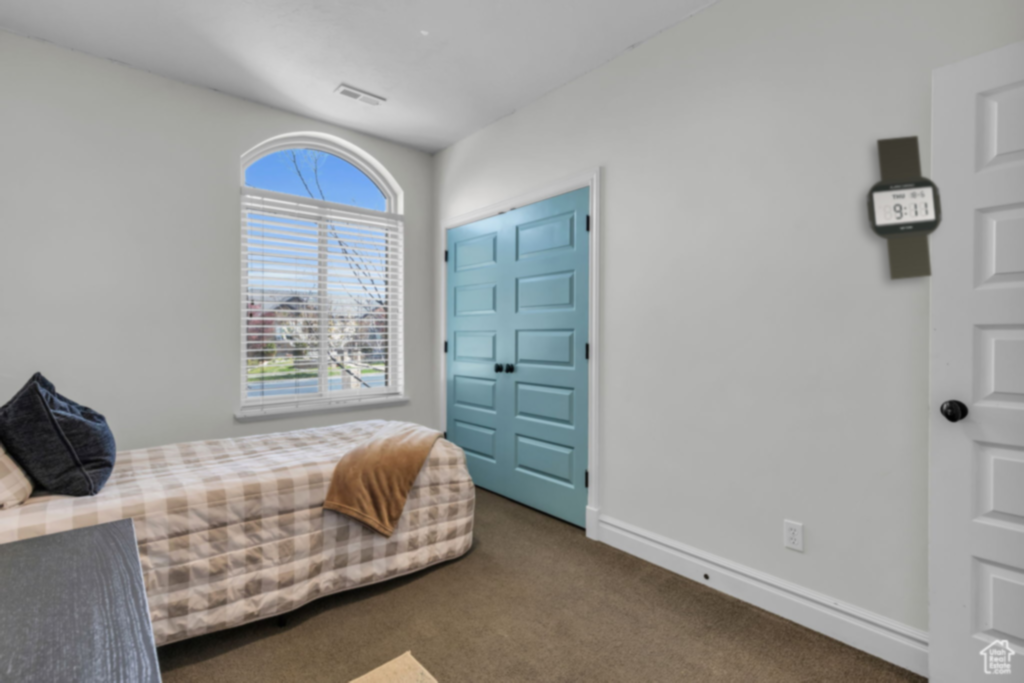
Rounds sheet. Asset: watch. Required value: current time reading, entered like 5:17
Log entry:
9:11
